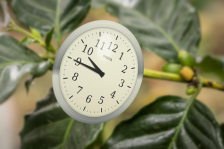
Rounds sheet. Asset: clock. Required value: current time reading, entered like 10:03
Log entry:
9:45
